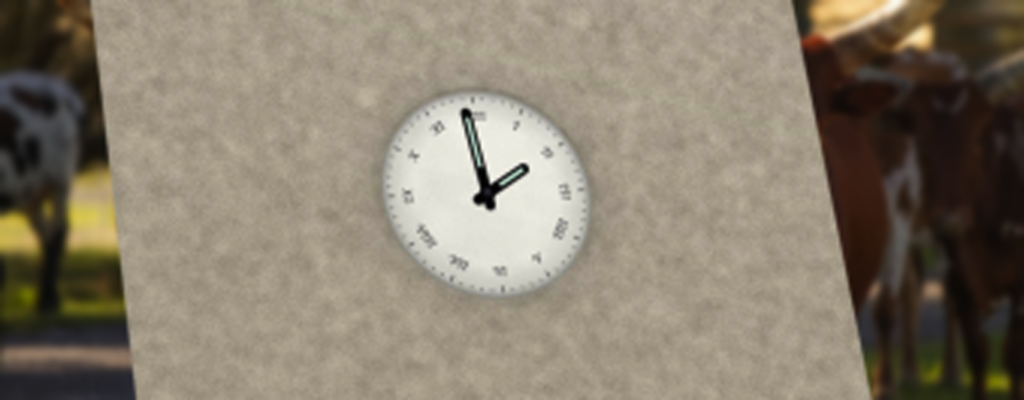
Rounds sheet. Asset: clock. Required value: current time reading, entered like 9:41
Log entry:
1:59
